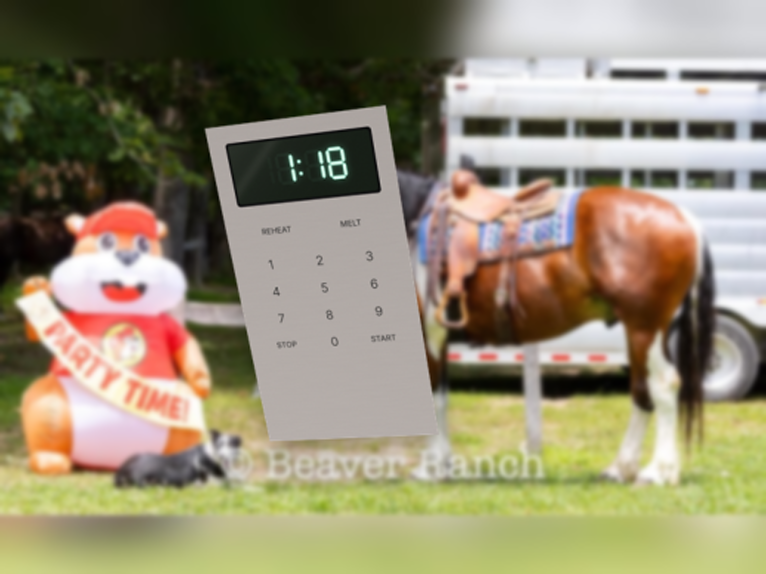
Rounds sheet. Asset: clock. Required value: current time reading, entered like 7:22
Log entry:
1:18
